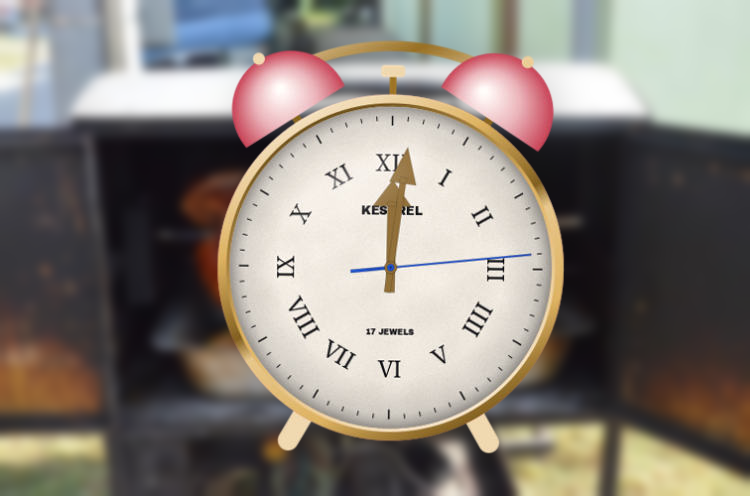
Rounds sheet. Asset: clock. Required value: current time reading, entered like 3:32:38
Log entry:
12:01:14
